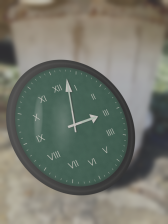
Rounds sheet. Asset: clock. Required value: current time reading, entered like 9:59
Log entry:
3:03
